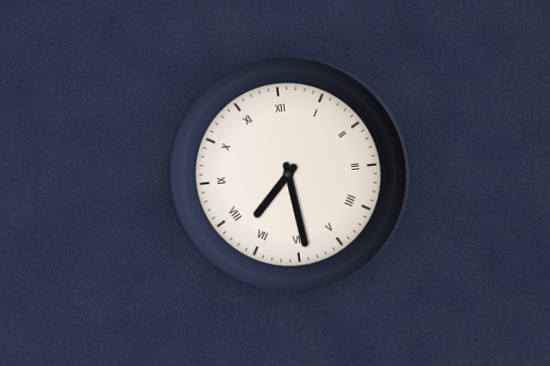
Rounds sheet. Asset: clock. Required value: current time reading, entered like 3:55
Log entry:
7:29
